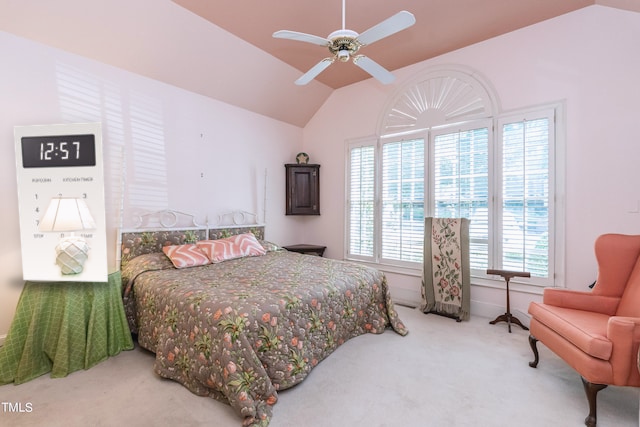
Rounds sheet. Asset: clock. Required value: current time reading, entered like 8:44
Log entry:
12:57
